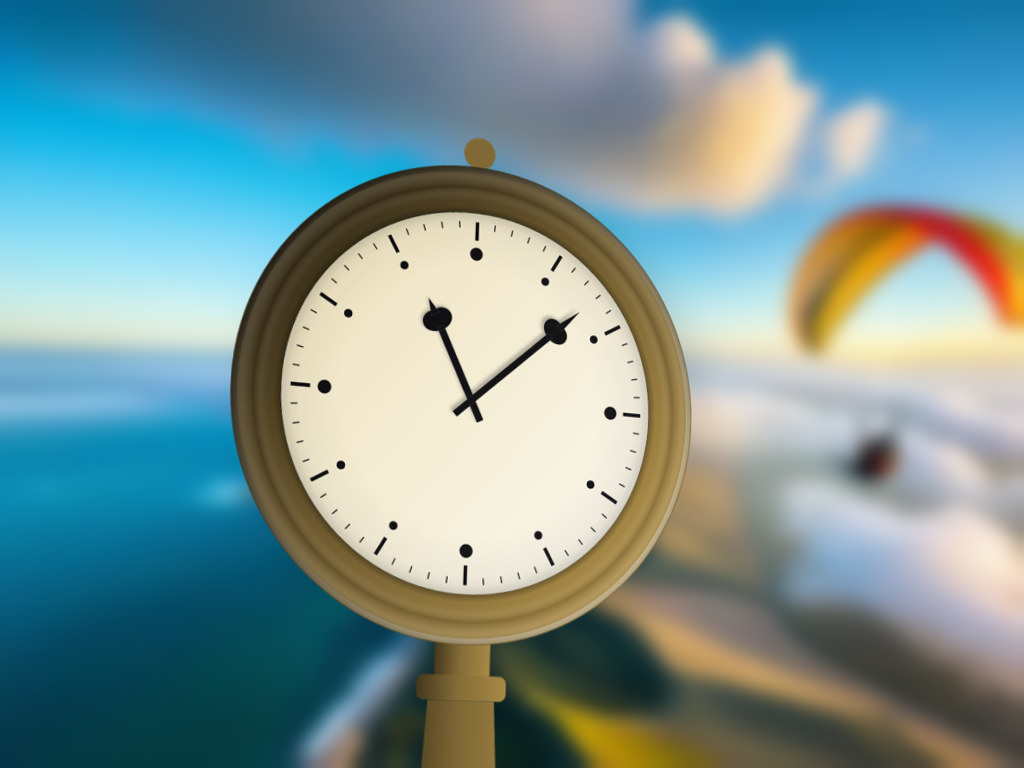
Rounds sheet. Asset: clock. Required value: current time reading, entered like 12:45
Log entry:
11:08
